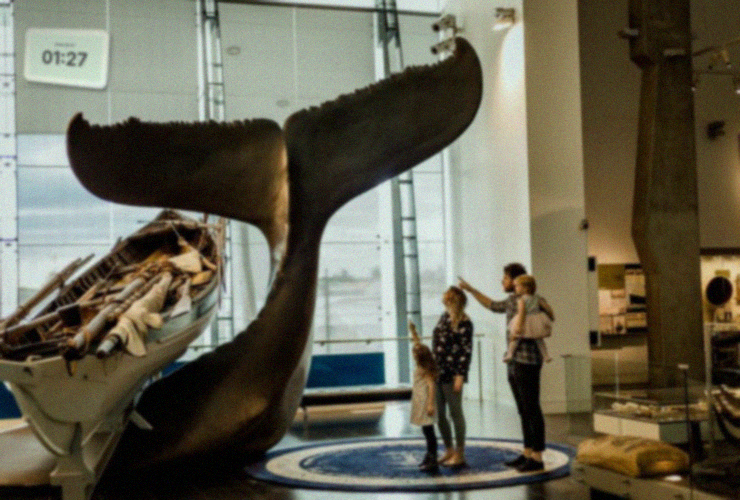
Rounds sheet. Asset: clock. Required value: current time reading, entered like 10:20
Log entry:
1:27
